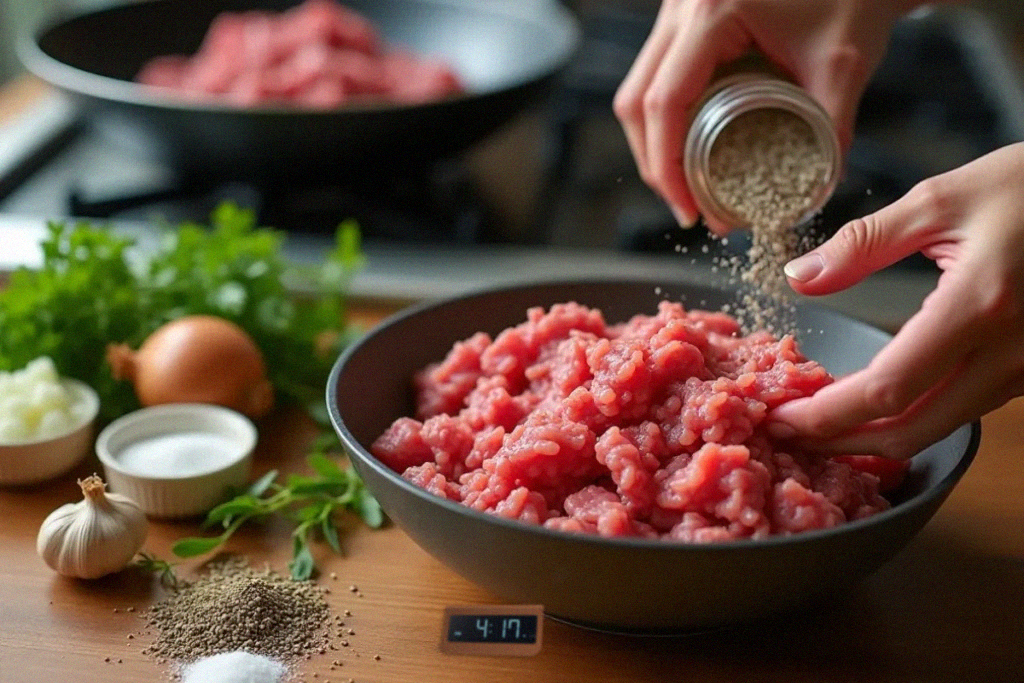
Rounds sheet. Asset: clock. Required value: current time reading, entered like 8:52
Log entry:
4:17
